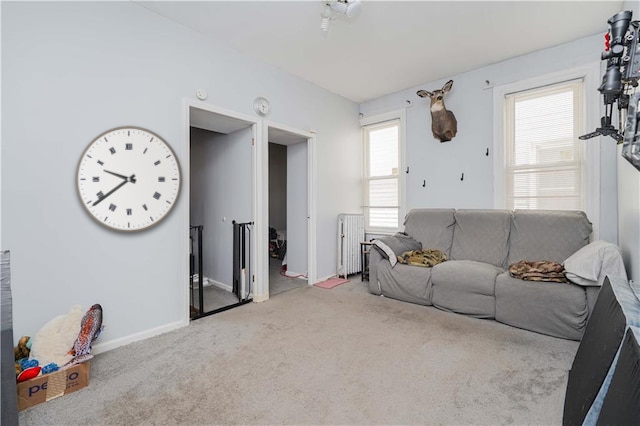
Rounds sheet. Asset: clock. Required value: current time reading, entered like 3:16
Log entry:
9:39
